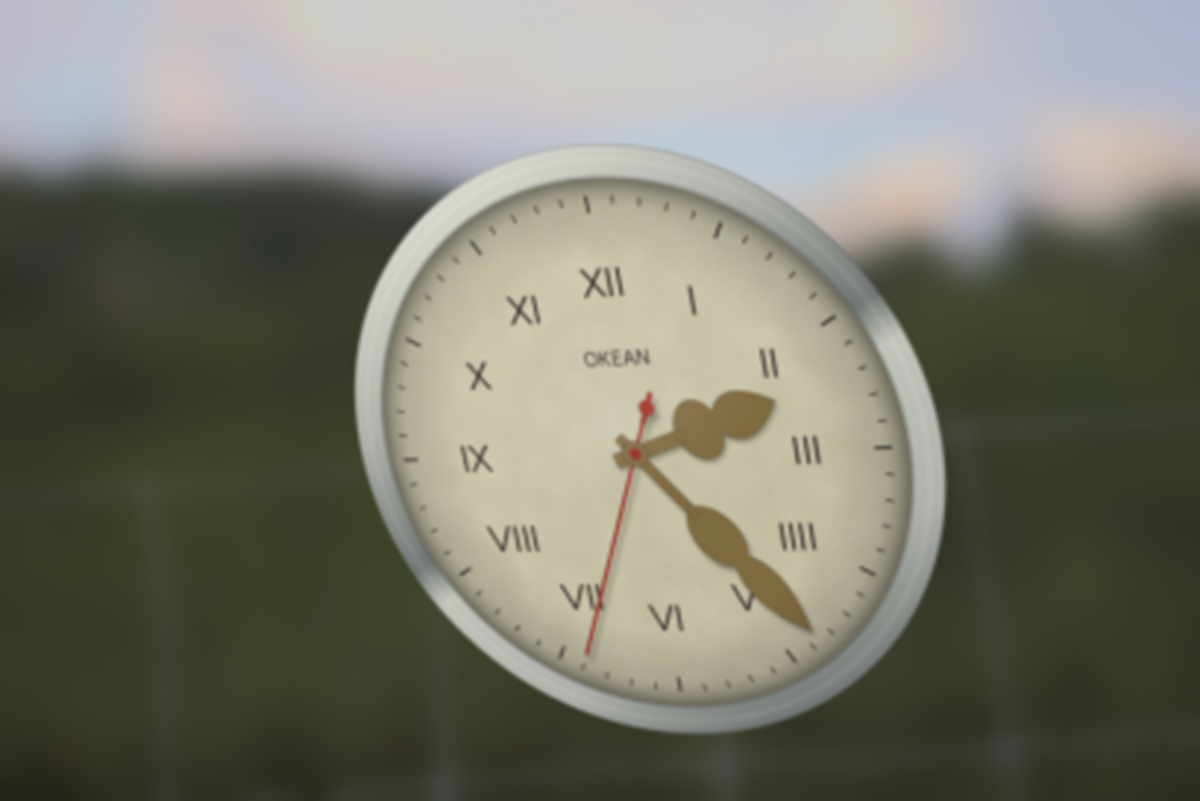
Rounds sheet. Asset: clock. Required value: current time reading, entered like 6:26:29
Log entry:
2:23:34
